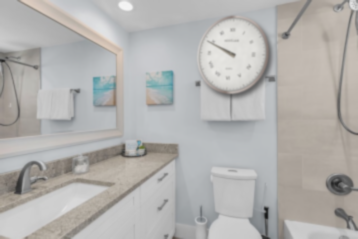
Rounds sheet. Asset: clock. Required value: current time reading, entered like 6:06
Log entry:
9:49
